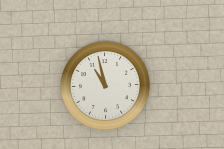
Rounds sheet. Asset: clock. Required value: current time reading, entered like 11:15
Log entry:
10:58
